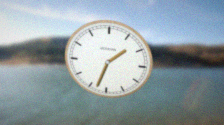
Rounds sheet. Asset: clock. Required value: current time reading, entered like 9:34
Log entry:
1:33
